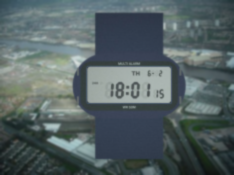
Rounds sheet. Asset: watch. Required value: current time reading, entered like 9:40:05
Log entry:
18:01:15
